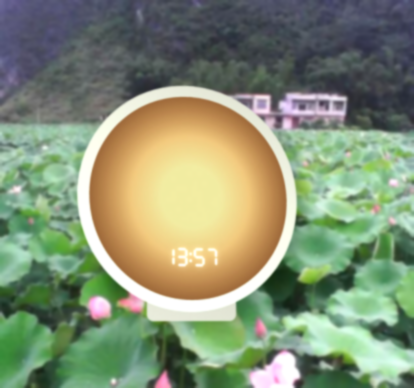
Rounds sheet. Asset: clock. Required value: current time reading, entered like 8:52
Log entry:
13:57
